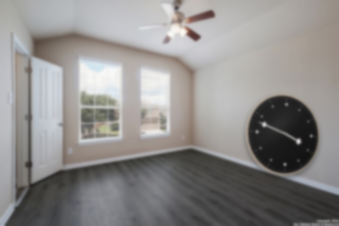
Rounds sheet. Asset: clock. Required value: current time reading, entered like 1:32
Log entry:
3:48
